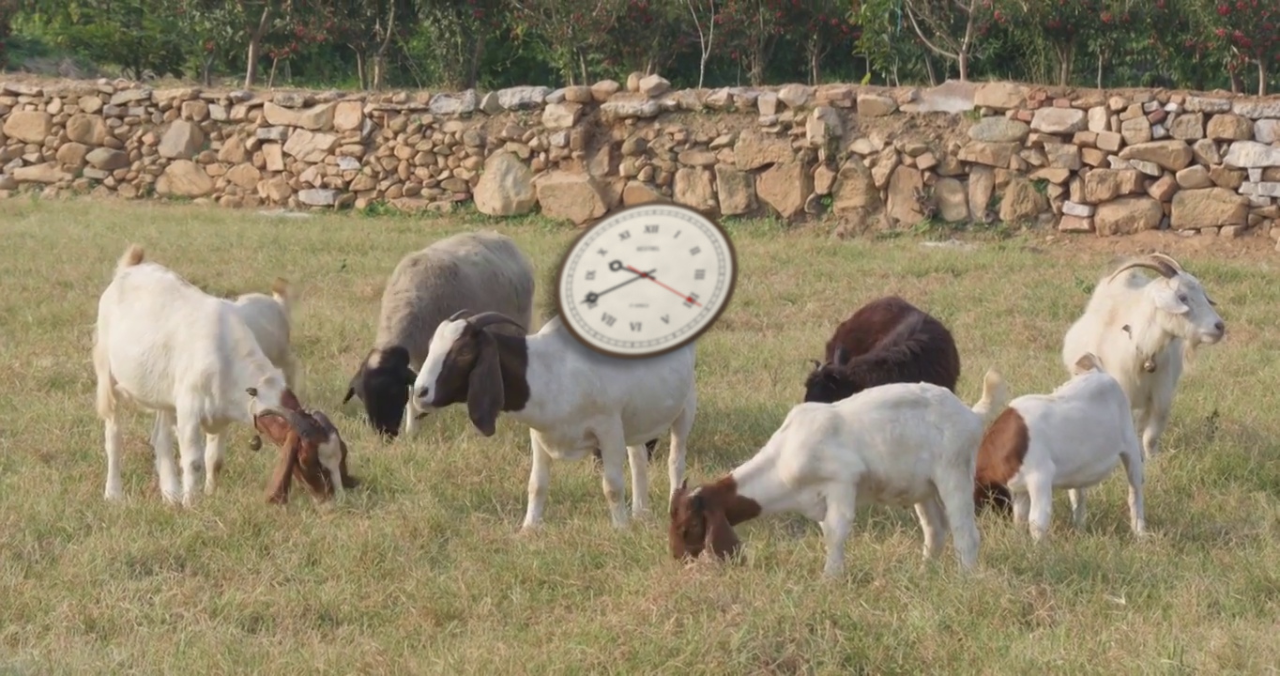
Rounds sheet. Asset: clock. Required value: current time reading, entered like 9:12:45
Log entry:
9:40:20
